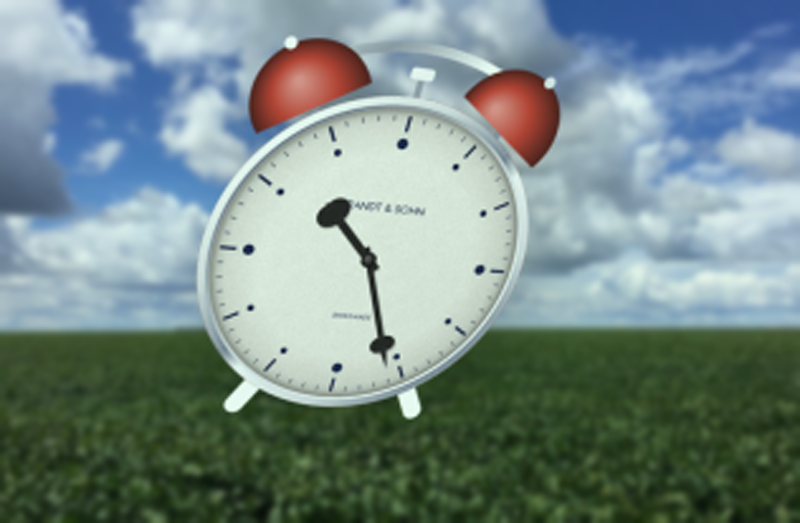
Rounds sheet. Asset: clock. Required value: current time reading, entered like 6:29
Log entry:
10:26
